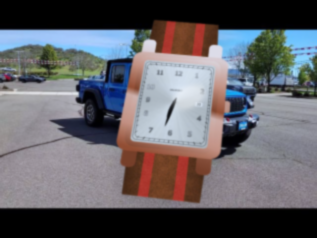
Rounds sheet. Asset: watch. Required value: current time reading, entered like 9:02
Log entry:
6:32
